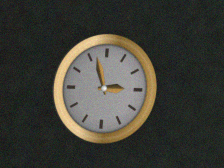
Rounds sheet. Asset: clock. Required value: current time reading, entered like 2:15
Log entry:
2:57
